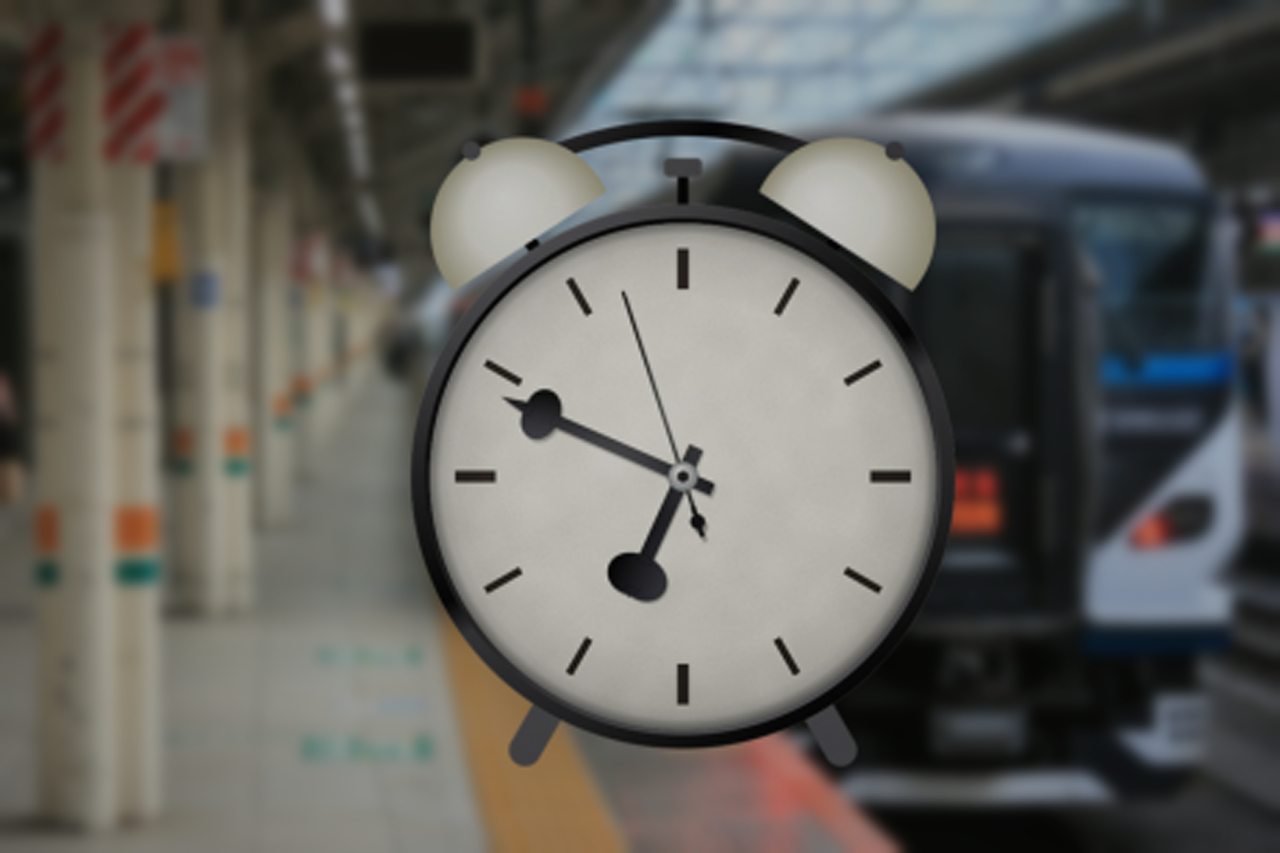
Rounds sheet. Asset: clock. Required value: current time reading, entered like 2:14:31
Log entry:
6:48:57
